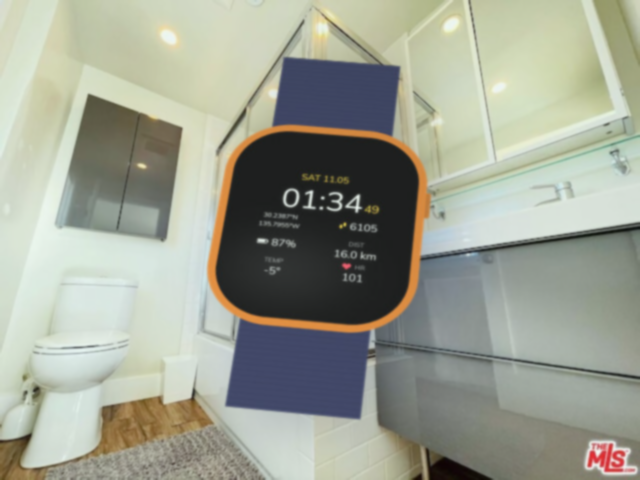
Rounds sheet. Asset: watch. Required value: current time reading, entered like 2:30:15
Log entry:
1:34:49
